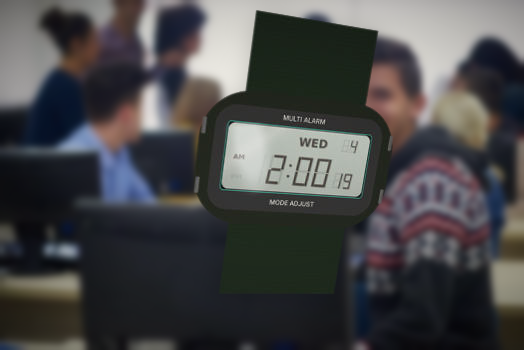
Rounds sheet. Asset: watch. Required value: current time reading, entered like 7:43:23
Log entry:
2:00:19
